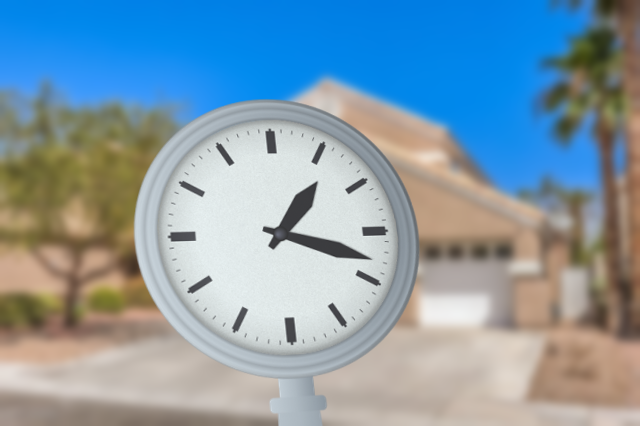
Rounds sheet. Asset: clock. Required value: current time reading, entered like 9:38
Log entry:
1:18
